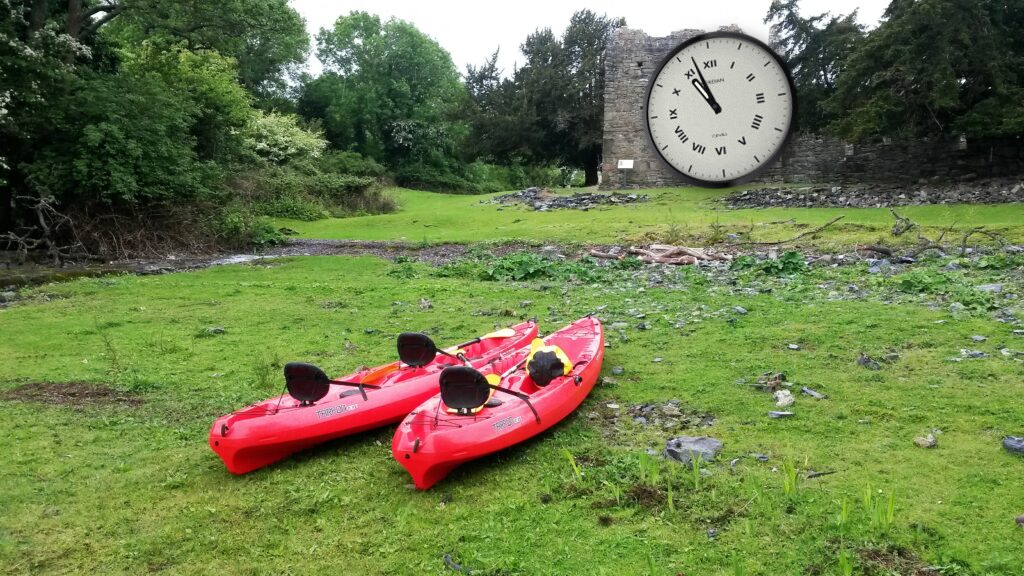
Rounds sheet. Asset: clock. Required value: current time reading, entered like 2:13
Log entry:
10:57
